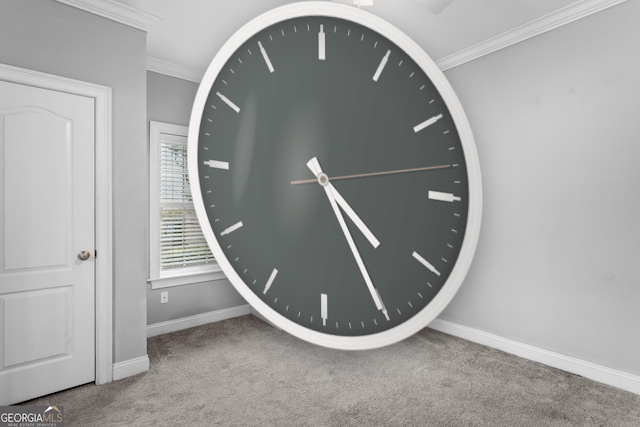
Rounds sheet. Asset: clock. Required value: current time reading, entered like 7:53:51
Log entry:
4:25:13
